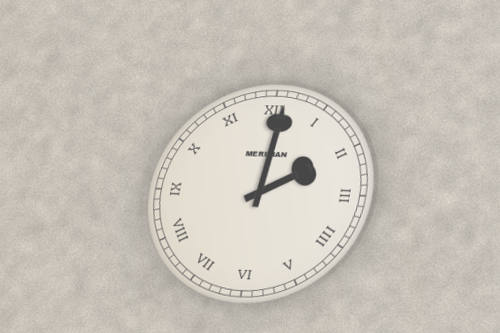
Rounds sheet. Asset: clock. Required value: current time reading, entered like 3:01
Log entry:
2:01
